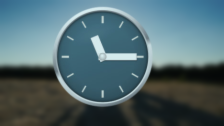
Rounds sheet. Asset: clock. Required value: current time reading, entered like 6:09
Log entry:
11:15
